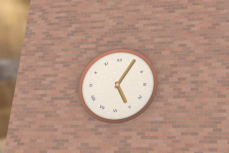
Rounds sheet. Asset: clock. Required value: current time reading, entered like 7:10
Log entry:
5:05
